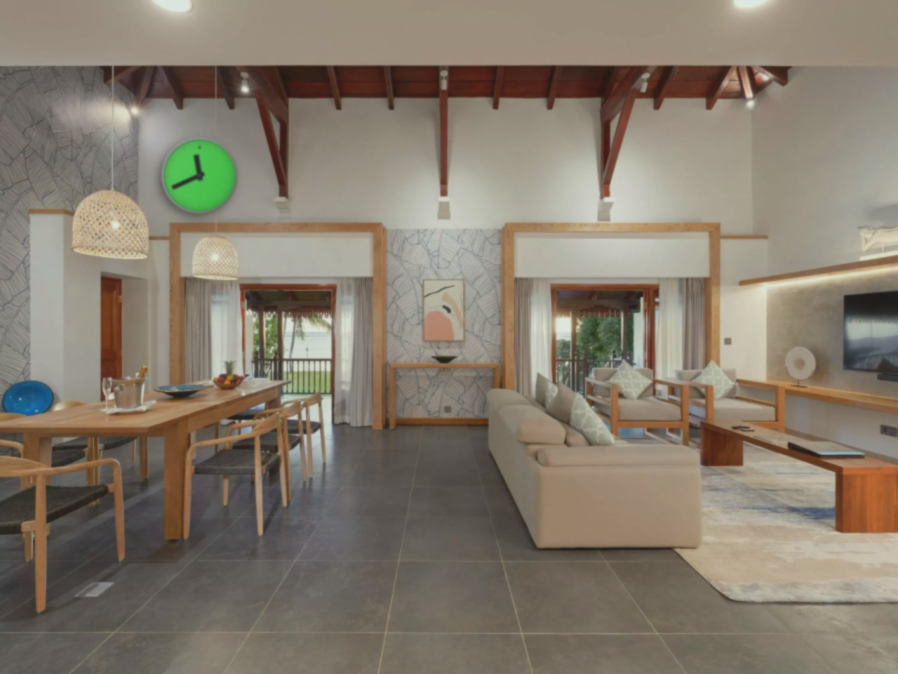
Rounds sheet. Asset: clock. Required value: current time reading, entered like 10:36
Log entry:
11:41
